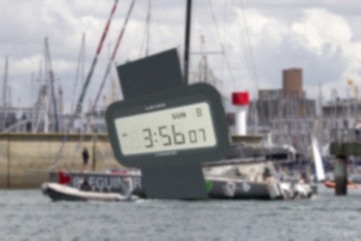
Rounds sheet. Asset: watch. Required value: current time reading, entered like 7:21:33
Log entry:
3:56:07
